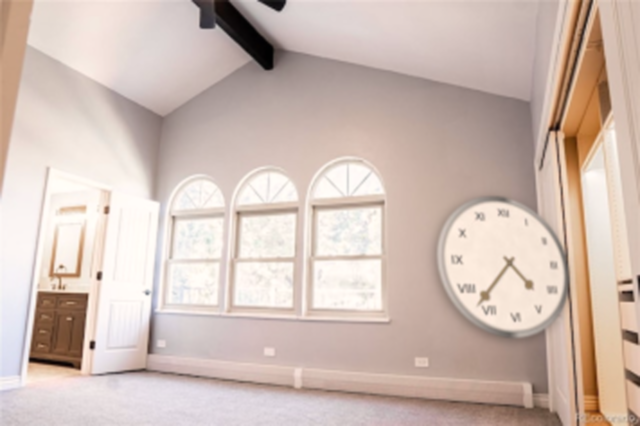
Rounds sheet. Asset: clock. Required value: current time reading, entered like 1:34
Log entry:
4:37
